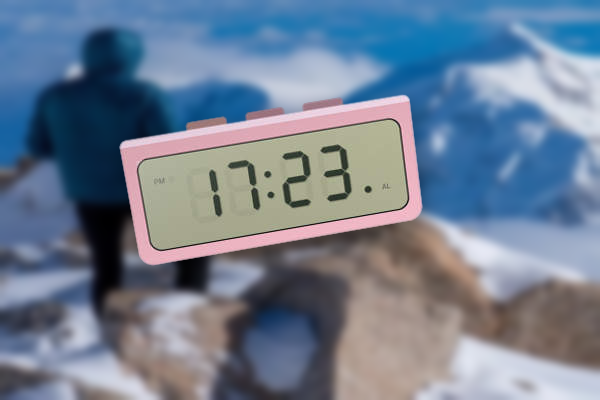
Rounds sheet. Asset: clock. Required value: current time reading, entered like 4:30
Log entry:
17:23
